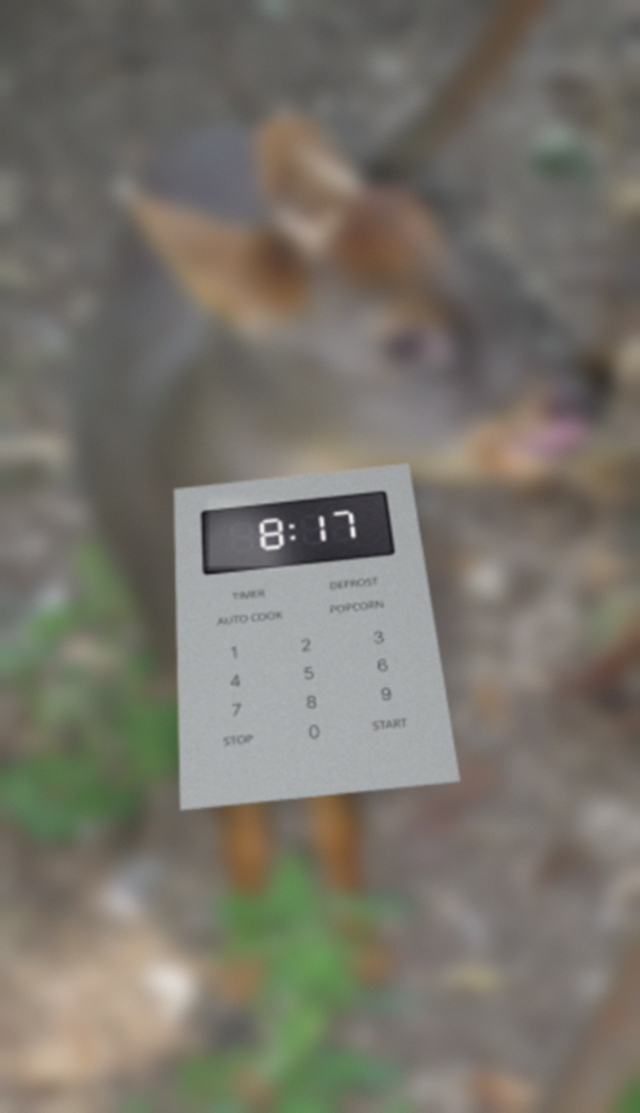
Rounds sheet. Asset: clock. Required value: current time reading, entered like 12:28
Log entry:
8:17
